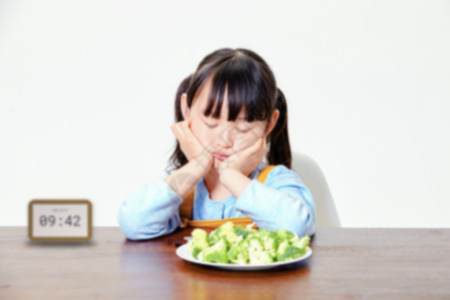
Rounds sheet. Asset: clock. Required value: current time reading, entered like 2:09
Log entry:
9:42
